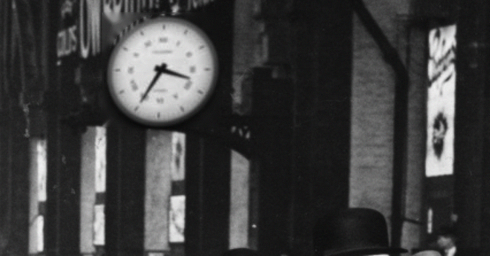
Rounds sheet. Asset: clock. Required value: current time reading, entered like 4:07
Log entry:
3:35
